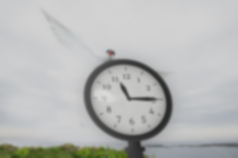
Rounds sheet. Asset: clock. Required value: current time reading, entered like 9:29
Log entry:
11:15
